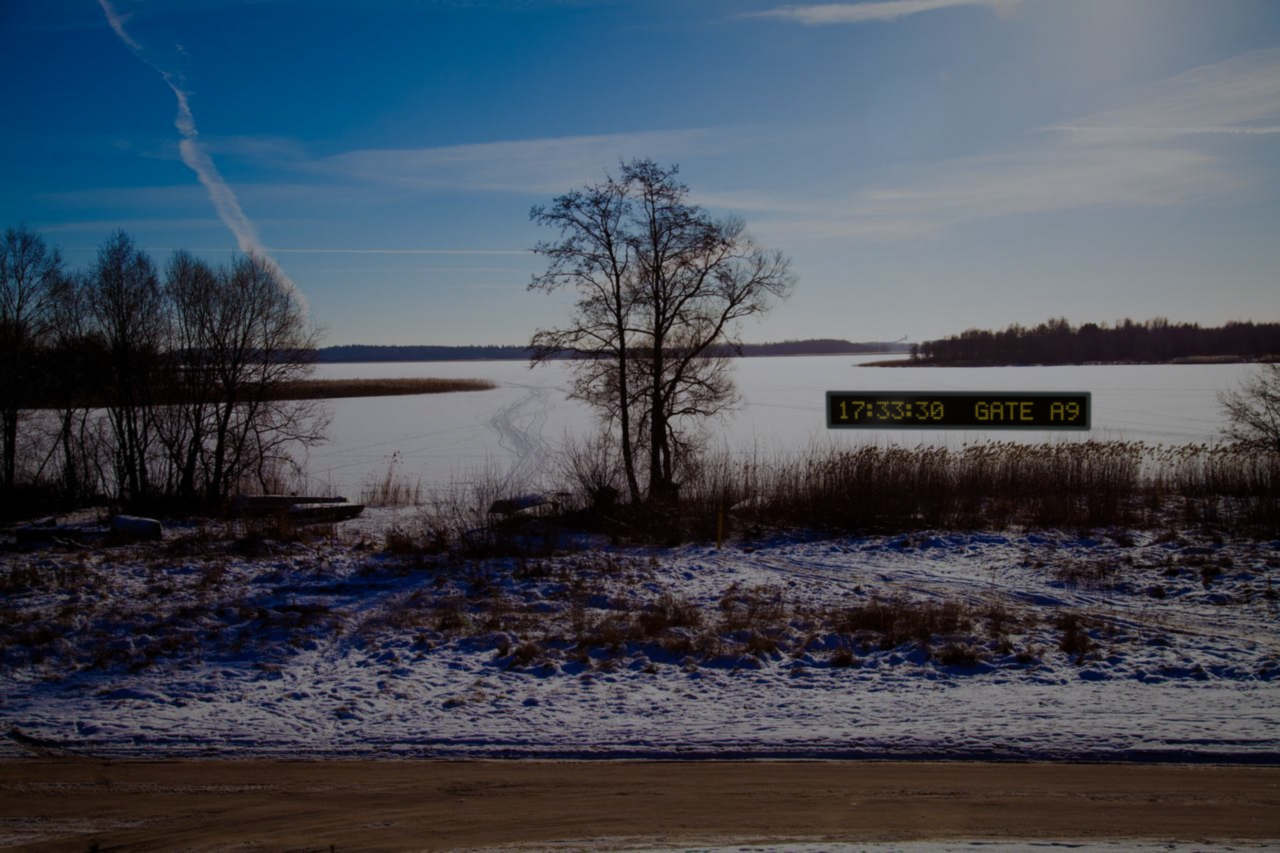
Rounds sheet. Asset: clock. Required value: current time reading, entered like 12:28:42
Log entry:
17:33:30
